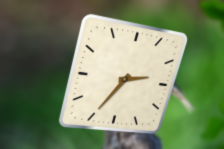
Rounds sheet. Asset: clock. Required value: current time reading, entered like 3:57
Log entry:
2:35
